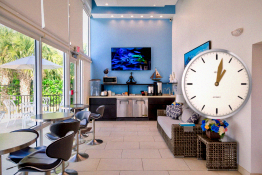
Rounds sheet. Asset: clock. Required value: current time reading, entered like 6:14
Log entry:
1:02
